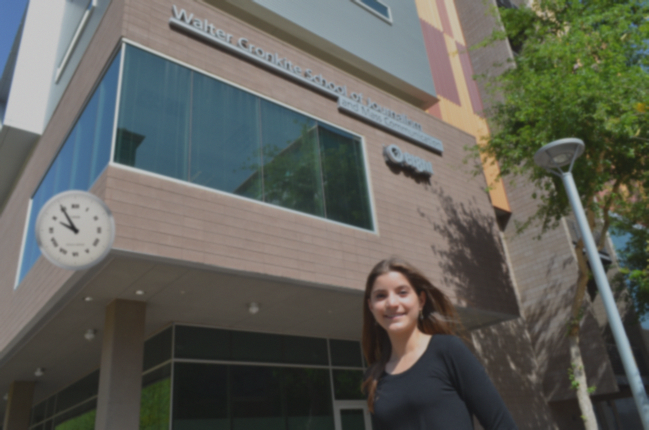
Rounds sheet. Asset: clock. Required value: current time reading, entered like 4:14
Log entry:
9:55
